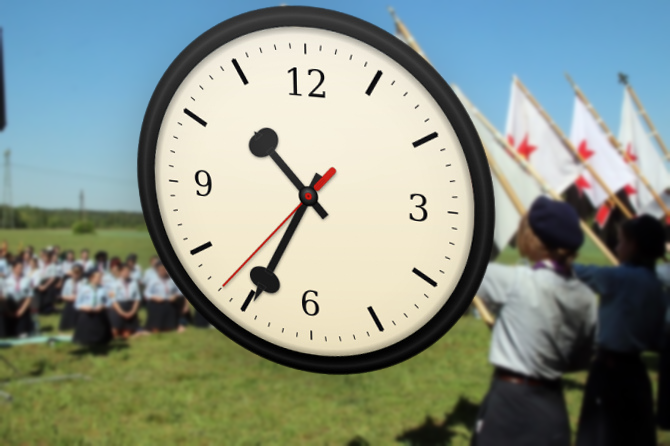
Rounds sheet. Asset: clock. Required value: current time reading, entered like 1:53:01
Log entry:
10:34:37
